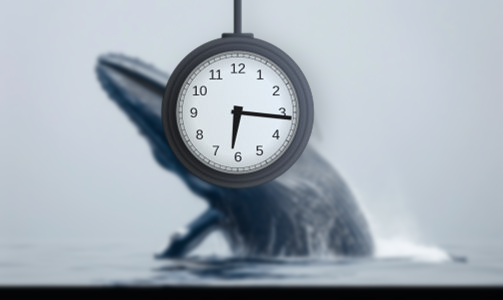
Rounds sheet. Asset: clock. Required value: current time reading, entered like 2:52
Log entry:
6:16
